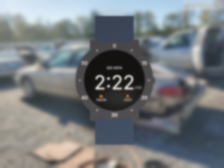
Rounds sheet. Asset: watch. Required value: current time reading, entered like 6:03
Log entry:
2:22
